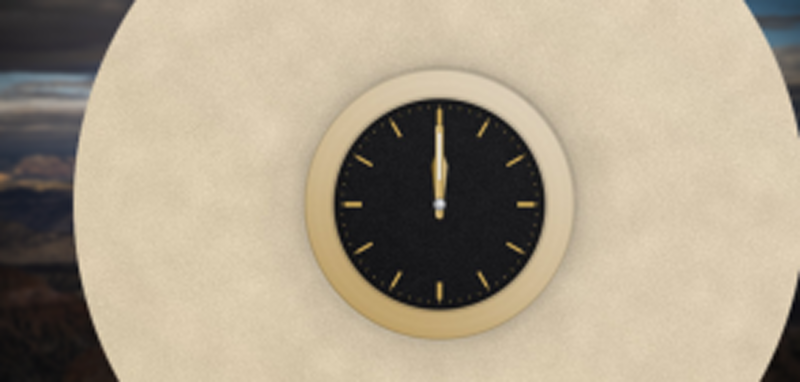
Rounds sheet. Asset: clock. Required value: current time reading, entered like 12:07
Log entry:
12:00
